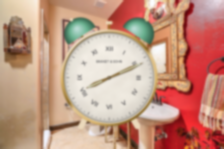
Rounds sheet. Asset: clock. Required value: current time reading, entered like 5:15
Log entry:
8:11
